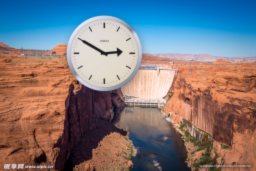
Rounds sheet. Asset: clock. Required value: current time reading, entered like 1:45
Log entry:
2:50
